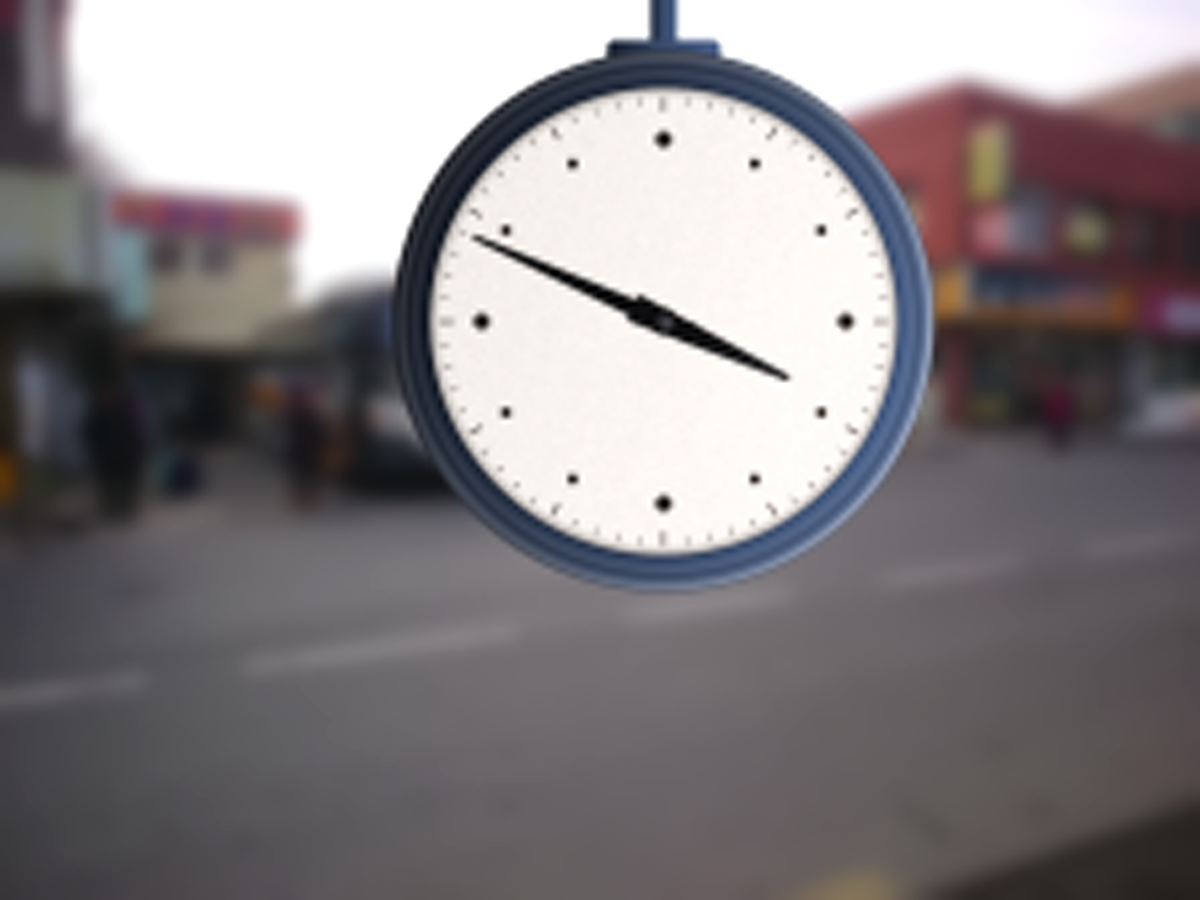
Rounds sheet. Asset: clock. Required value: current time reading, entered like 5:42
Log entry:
3:49
